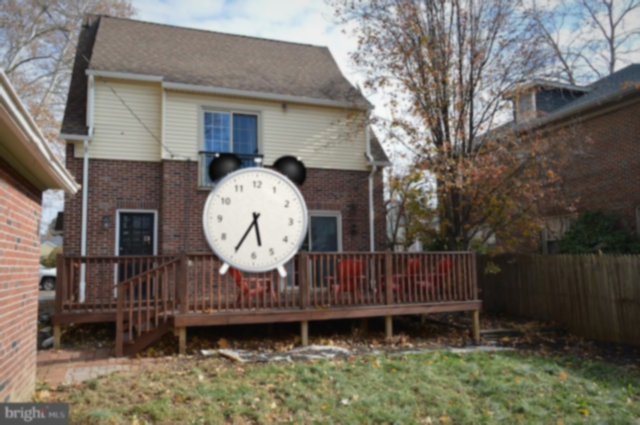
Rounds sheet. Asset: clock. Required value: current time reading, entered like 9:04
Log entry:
5:35
